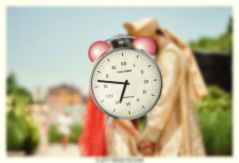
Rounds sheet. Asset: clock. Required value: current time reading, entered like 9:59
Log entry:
6:47
